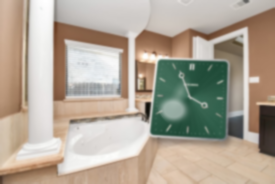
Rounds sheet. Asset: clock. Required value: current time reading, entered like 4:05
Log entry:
3:56
